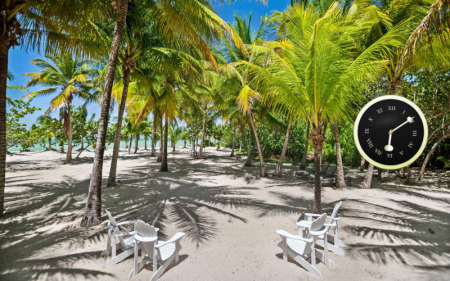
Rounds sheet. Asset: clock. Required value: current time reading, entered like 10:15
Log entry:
6:09
